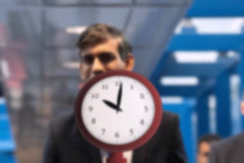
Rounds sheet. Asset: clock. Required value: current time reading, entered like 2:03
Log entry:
10:01
